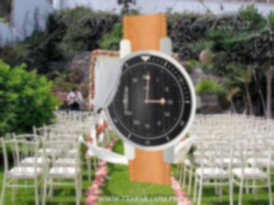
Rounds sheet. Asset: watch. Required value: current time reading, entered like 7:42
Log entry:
3:01
